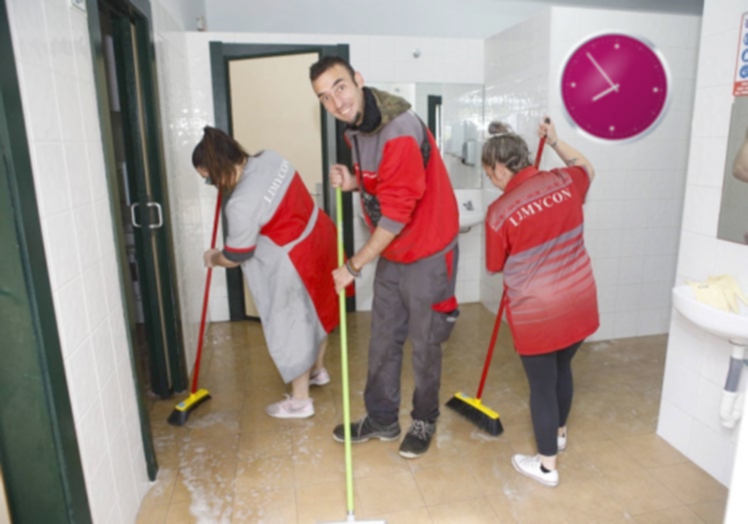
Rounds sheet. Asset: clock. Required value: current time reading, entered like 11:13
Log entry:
7:53
